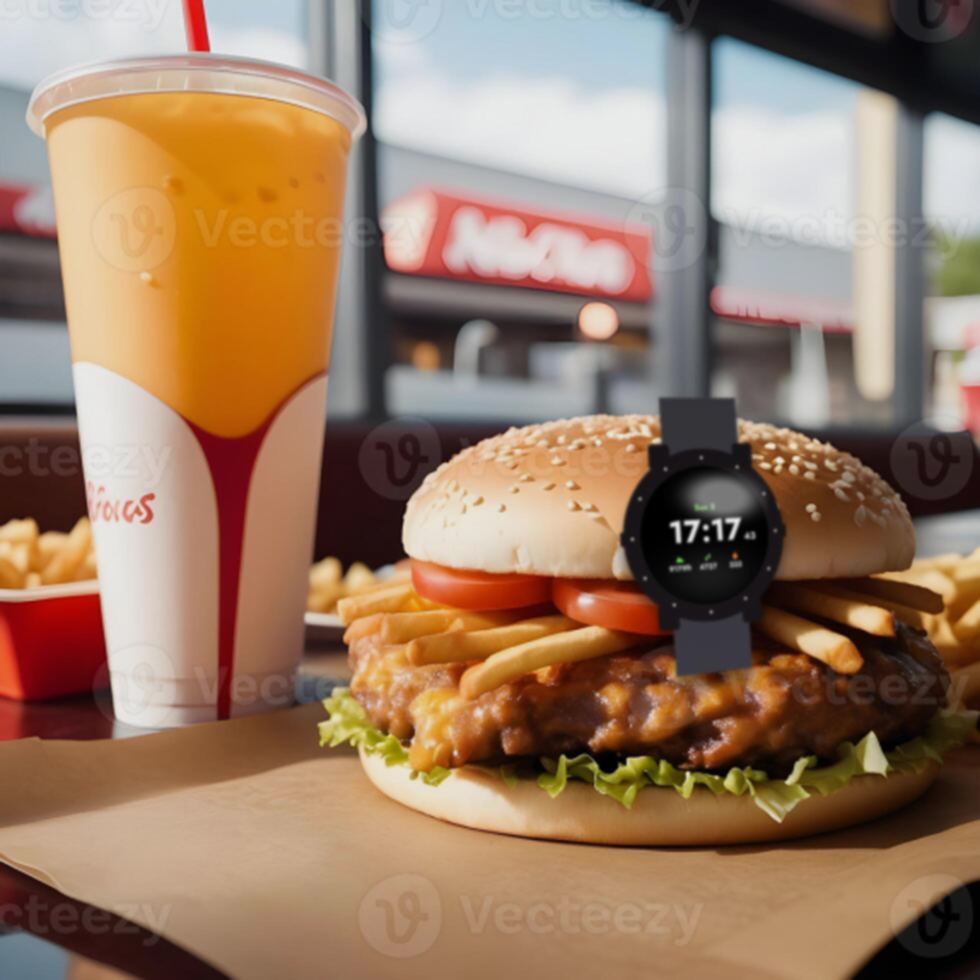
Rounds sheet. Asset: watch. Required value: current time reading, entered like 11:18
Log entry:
17:17
